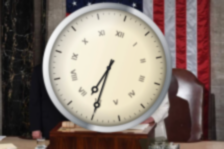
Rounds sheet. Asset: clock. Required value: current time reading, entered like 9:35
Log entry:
6:30
